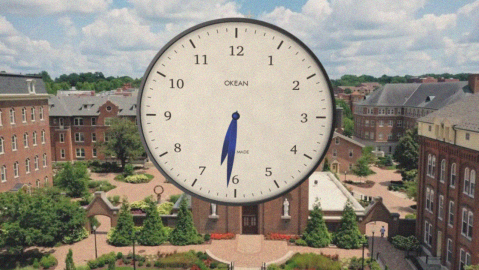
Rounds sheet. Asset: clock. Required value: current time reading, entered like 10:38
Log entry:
6:31
